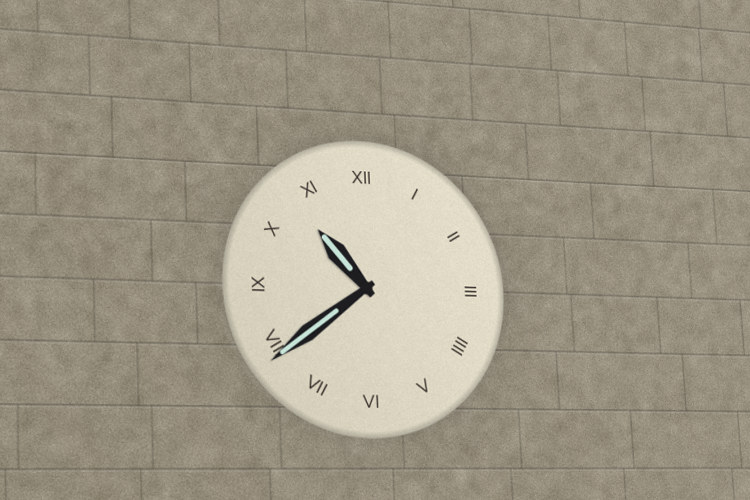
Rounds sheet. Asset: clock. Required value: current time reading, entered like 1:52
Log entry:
10:39
